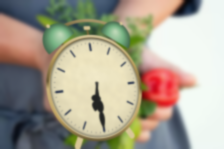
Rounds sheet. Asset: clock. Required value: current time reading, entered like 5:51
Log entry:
6:30
